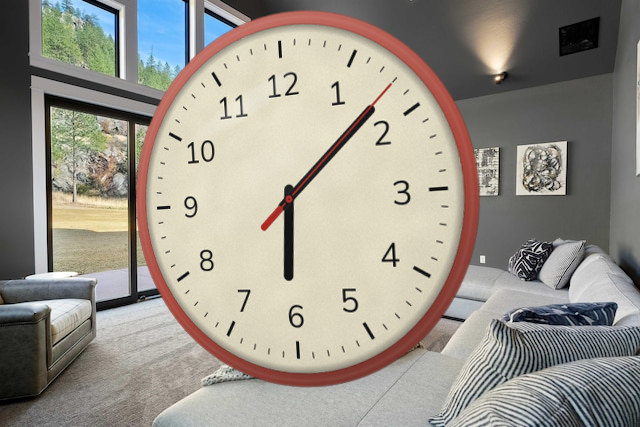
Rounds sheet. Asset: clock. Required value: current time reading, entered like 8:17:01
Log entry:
6:08:08
